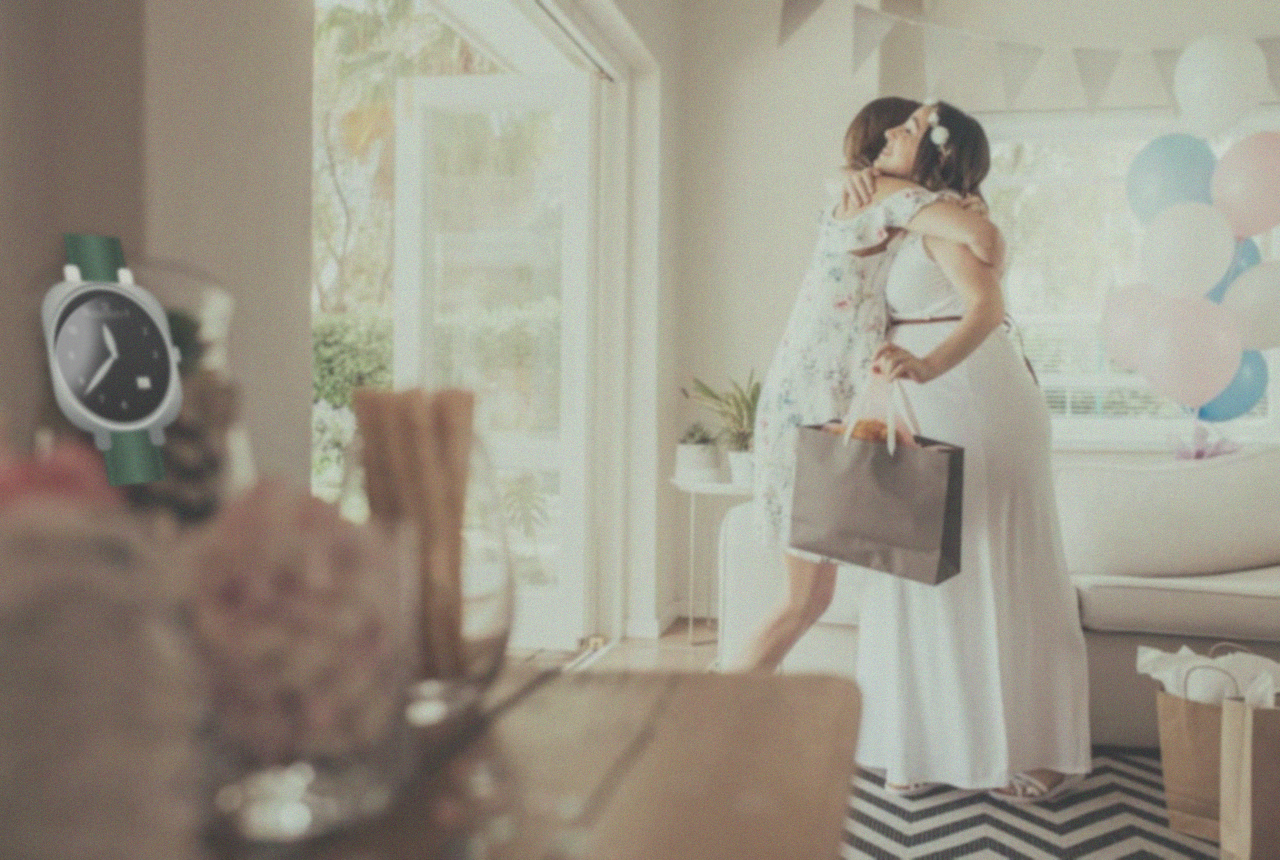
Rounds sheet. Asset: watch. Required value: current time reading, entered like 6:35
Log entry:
11:38
